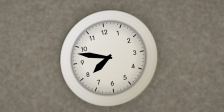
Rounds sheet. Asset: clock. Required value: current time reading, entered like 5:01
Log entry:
7:48
